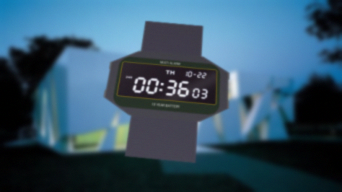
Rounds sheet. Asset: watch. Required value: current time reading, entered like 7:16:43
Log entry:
0:36:03
